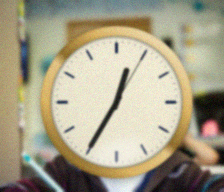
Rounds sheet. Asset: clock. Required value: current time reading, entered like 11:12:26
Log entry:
12:35:05
